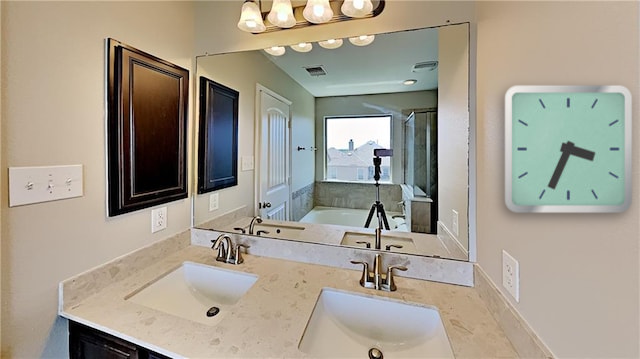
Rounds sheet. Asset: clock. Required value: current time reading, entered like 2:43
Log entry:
3:34
